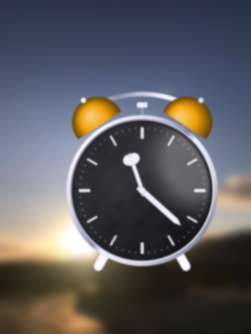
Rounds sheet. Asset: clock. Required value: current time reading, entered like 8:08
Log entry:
11:22
